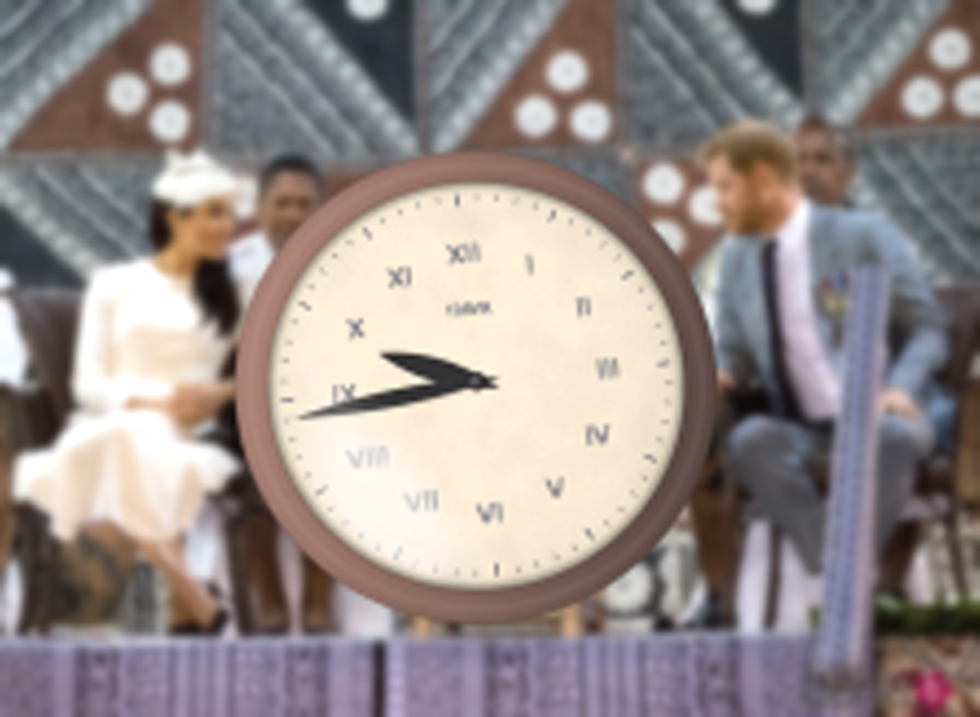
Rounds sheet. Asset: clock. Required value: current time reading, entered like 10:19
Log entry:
9:44
